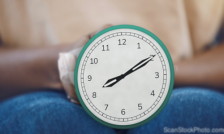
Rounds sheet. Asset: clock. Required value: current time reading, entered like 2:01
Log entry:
8:10
